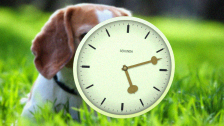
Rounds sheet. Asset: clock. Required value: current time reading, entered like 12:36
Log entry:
5:12
